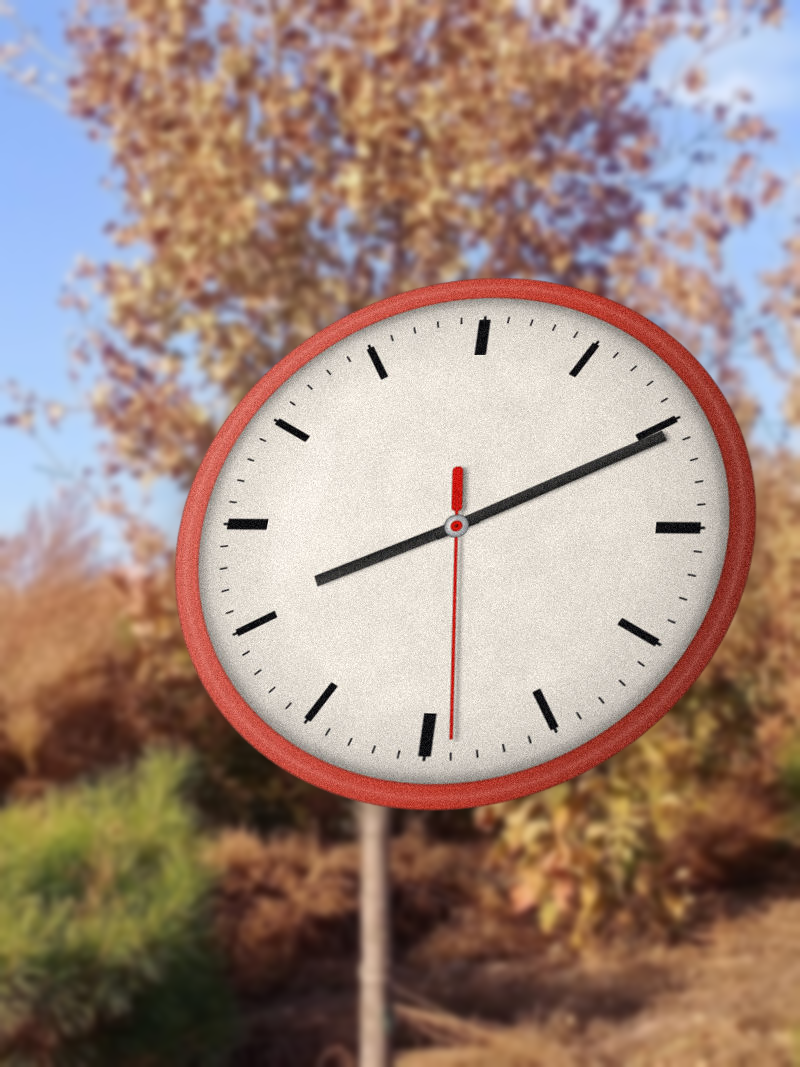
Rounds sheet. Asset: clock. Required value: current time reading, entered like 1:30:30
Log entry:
8:10:29
